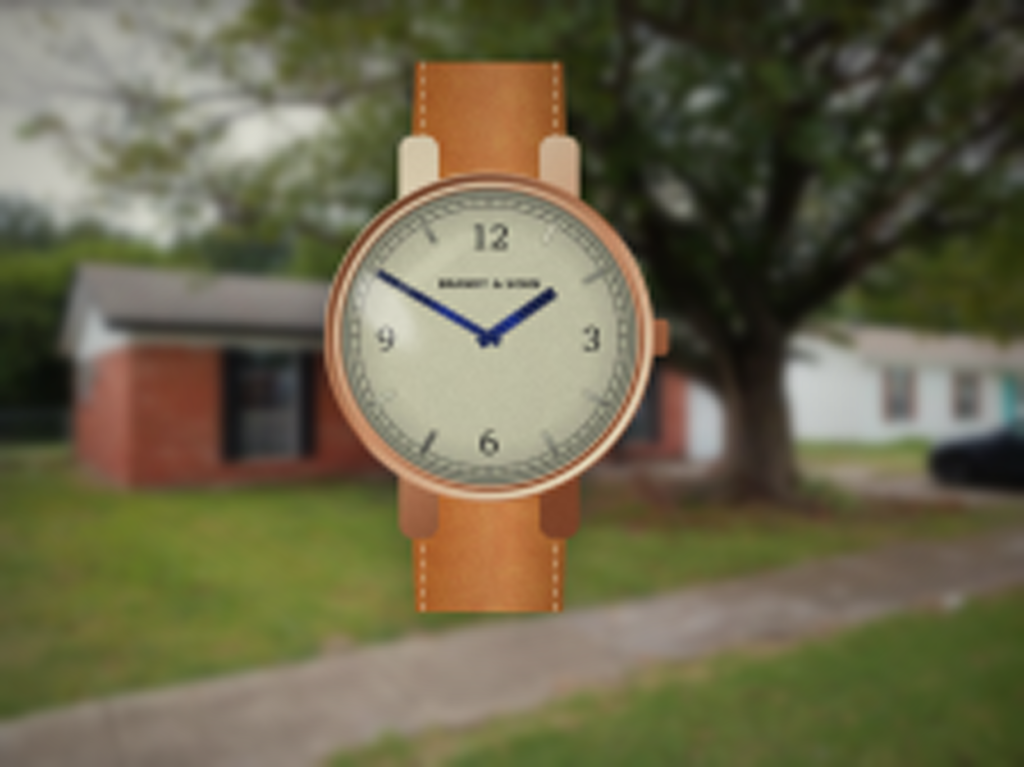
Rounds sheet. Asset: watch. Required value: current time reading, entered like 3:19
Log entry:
1:50
